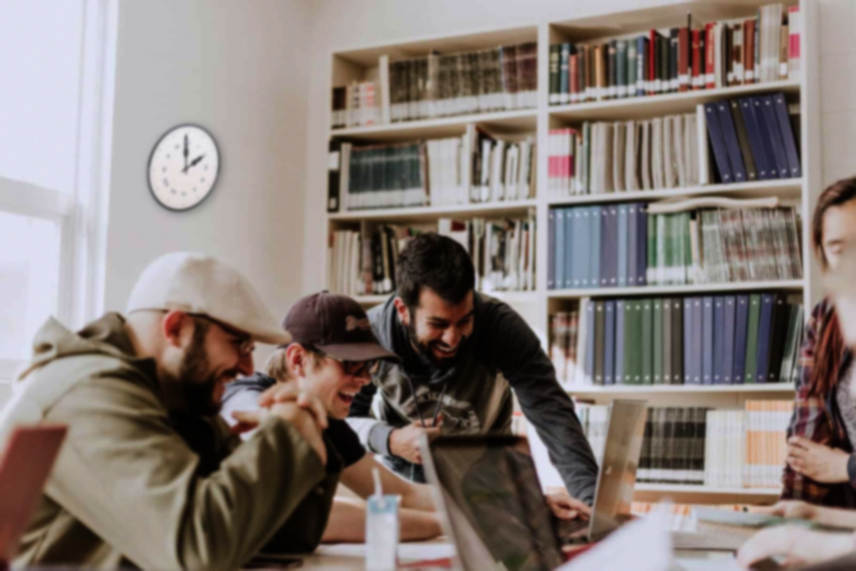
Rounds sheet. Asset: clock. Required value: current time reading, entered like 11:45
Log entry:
1:59
